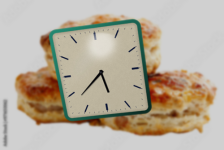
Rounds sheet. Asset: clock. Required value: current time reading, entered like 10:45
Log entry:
5:38
